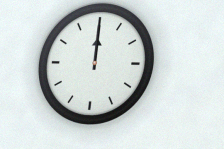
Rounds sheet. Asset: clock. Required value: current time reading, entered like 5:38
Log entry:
12:00
